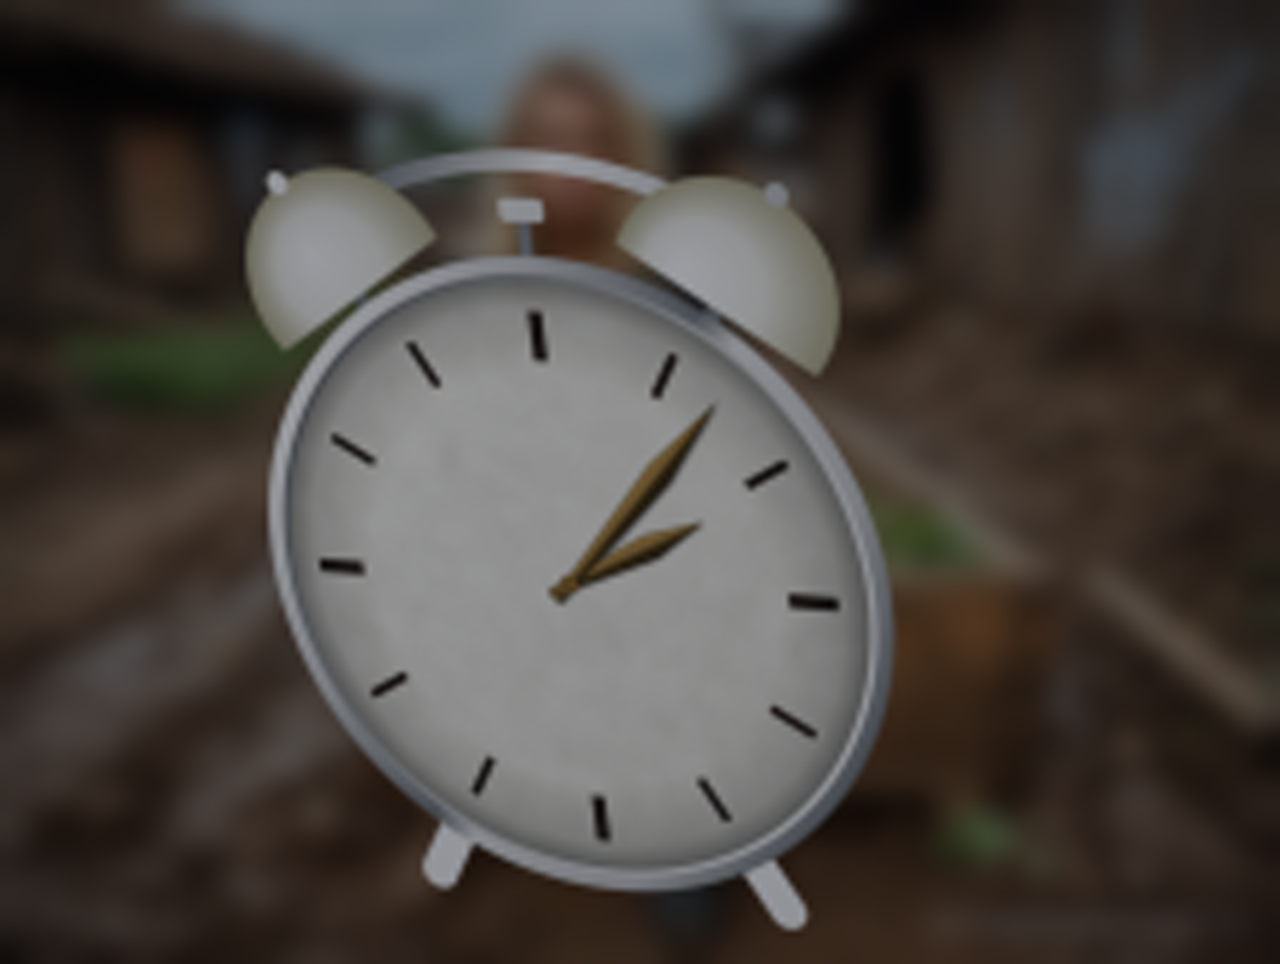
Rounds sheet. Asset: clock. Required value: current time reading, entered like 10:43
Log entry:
2:07
